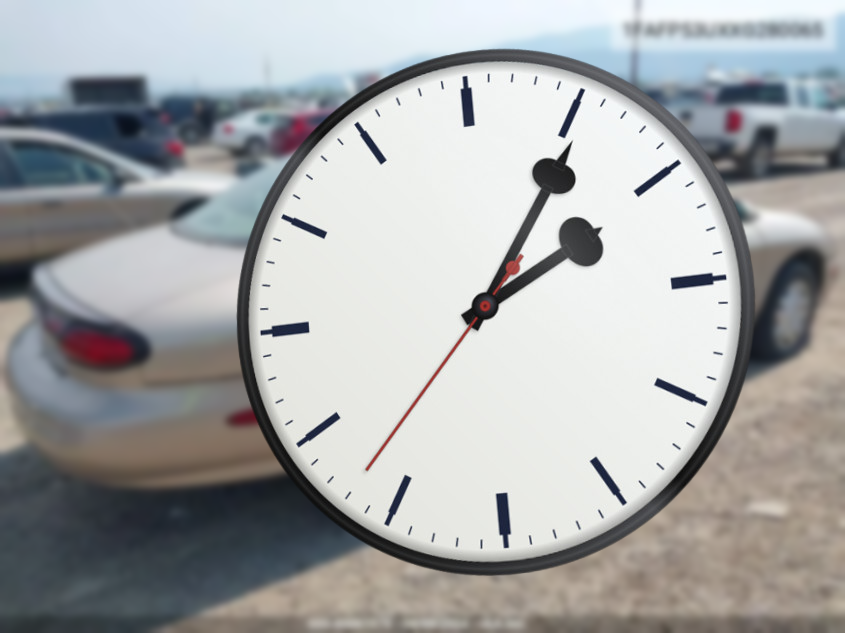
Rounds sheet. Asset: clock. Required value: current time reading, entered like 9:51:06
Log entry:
2:05:37
